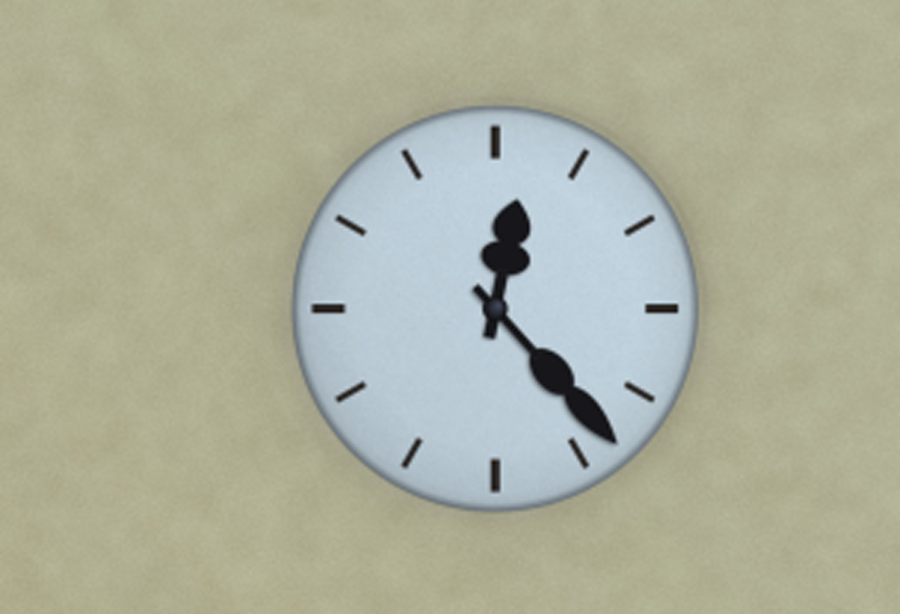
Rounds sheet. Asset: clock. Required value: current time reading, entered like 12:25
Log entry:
12:23
